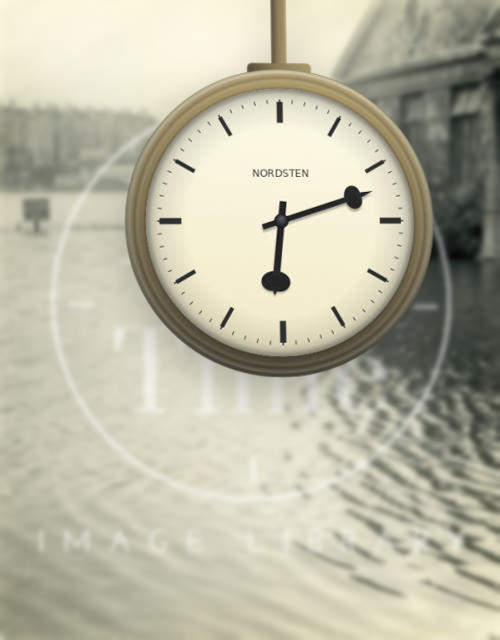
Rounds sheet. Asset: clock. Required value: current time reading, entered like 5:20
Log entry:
6:12
